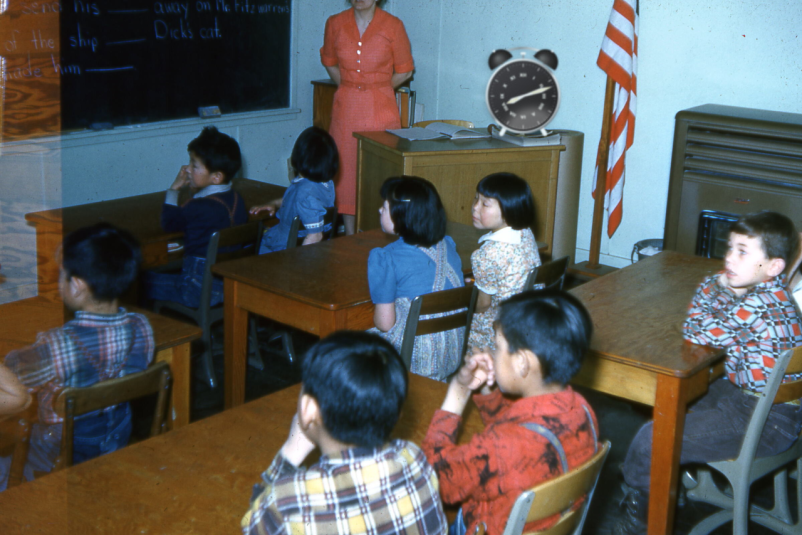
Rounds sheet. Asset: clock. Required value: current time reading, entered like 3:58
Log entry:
8:12
